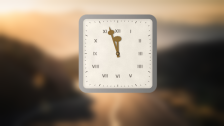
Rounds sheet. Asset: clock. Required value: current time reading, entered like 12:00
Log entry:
11:57
